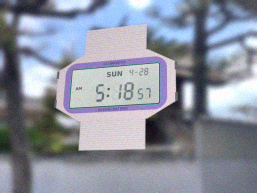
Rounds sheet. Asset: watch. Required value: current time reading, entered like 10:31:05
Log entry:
5:18:57
